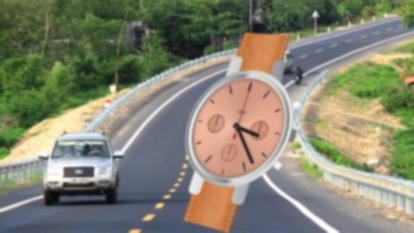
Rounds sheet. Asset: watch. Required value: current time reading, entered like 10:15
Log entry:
3:23
